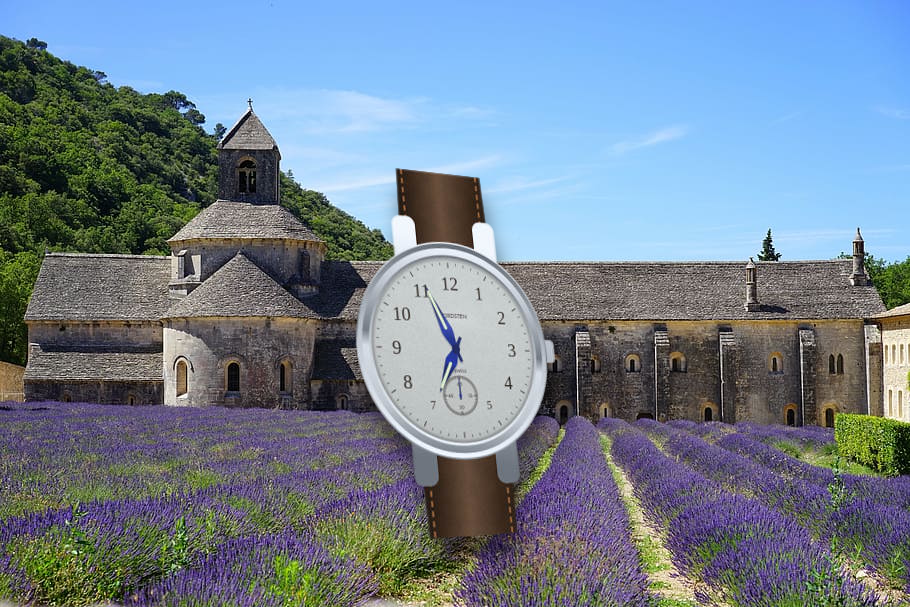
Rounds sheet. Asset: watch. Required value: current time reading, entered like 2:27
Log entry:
6:56
